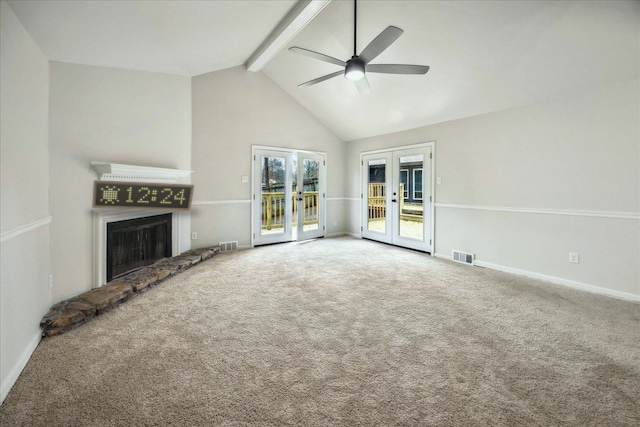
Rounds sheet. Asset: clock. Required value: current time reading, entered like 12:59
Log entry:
12:24
